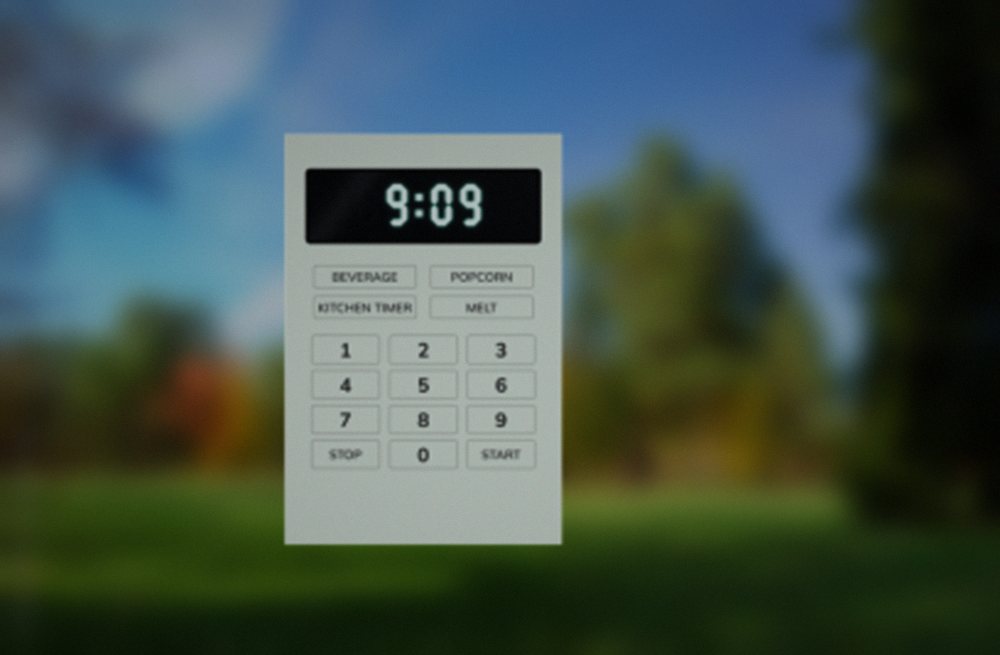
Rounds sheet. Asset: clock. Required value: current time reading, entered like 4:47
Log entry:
9:09
